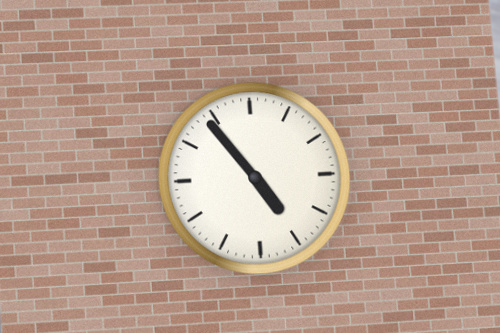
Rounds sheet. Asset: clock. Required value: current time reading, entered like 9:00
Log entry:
4:54
